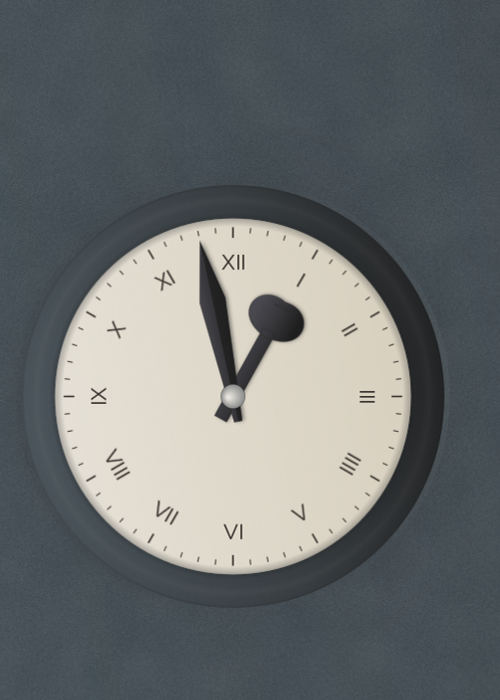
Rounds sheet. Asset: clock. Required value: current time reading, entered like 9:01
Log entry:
12:58
